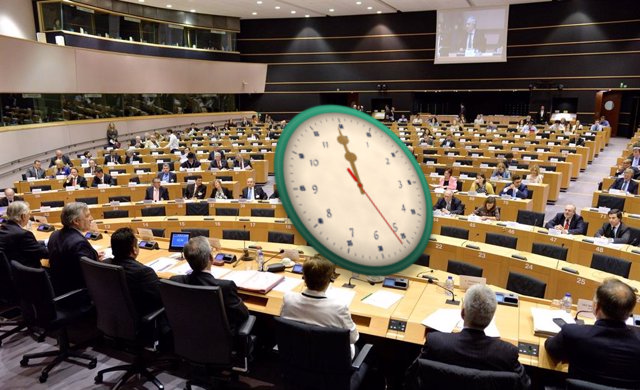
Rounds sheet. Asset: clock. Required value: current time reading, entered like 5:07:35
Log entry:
11:59:26
